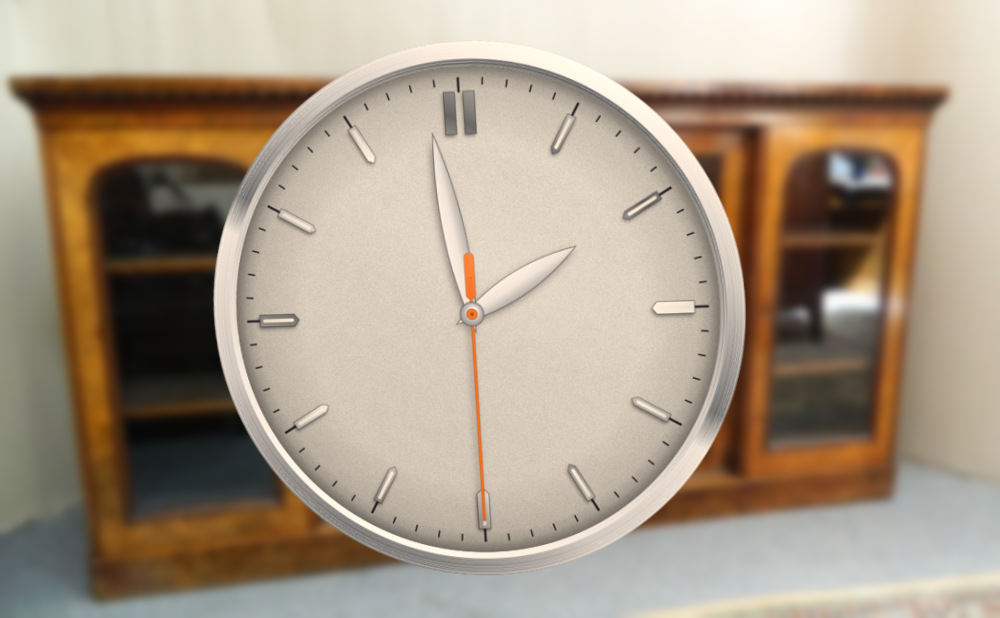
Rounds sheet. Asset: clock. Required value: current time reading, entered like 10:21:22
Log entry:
1:58:30
